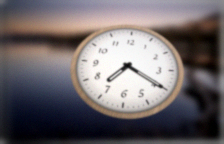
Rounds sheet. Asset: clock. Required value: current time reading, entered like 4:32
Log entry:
7:20
